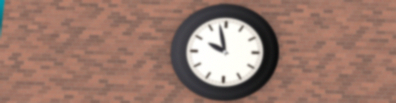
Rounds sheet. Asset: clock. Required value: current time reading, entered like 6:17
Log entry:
9:58
